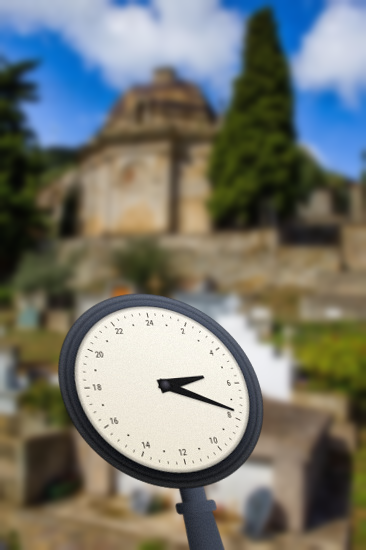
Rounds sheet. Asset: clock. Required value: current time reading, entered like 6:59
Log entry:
5:19
